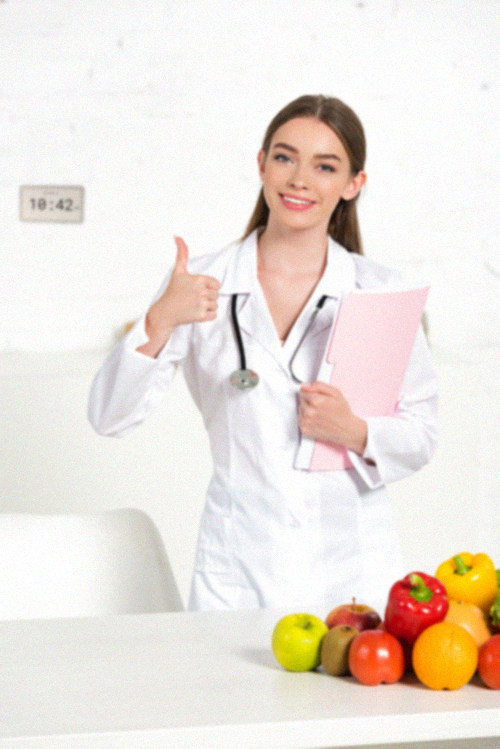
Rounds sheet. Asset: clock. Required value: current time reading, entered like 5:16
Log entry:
10:42
